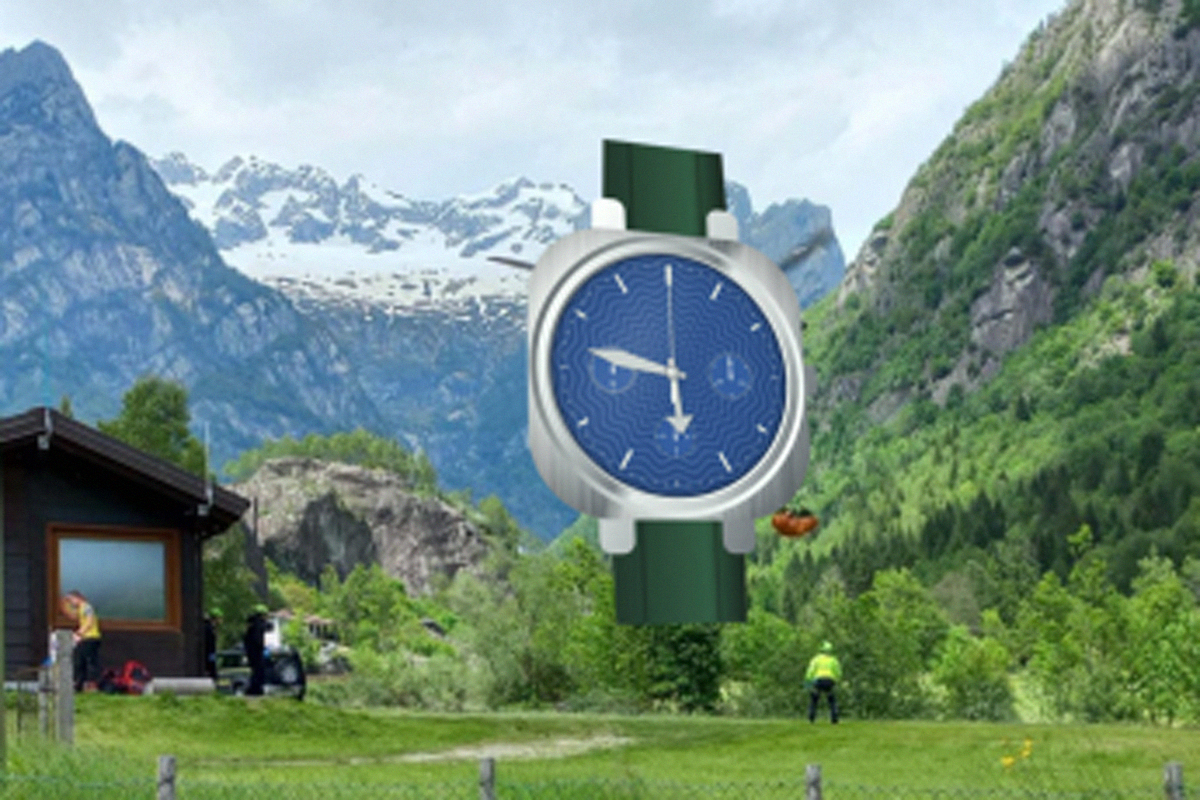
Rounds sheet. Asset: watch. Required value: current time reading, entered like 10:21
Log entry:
5:47
